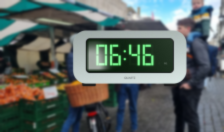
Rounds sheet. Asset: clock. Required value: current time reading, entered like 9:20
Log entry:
6:46
